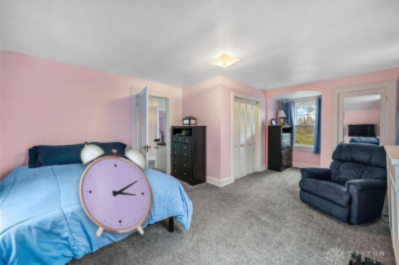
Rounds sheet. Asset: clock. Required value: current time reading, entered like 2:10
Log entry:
3:10
